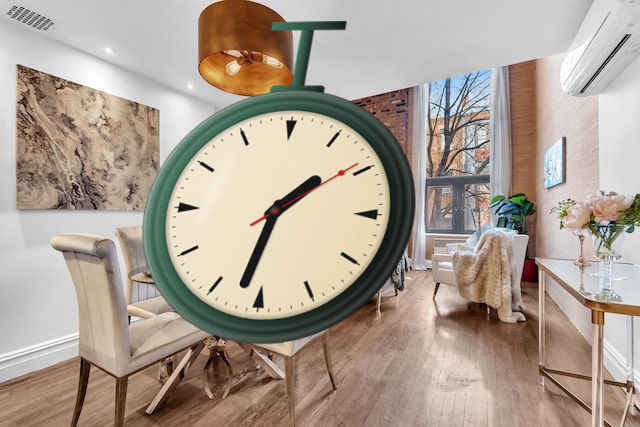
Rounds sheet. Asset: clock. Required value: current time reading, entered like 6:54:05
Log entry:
1:32:09
